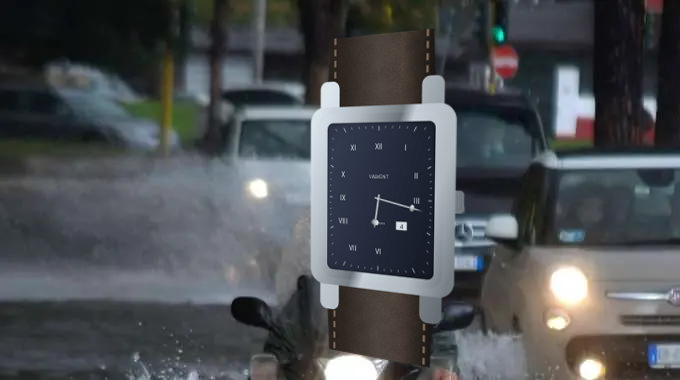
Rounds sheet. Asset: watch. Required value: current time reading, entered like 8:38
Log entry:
6:17
